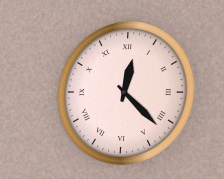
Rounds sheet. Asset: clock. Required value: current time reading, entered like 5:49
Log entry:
12:22
